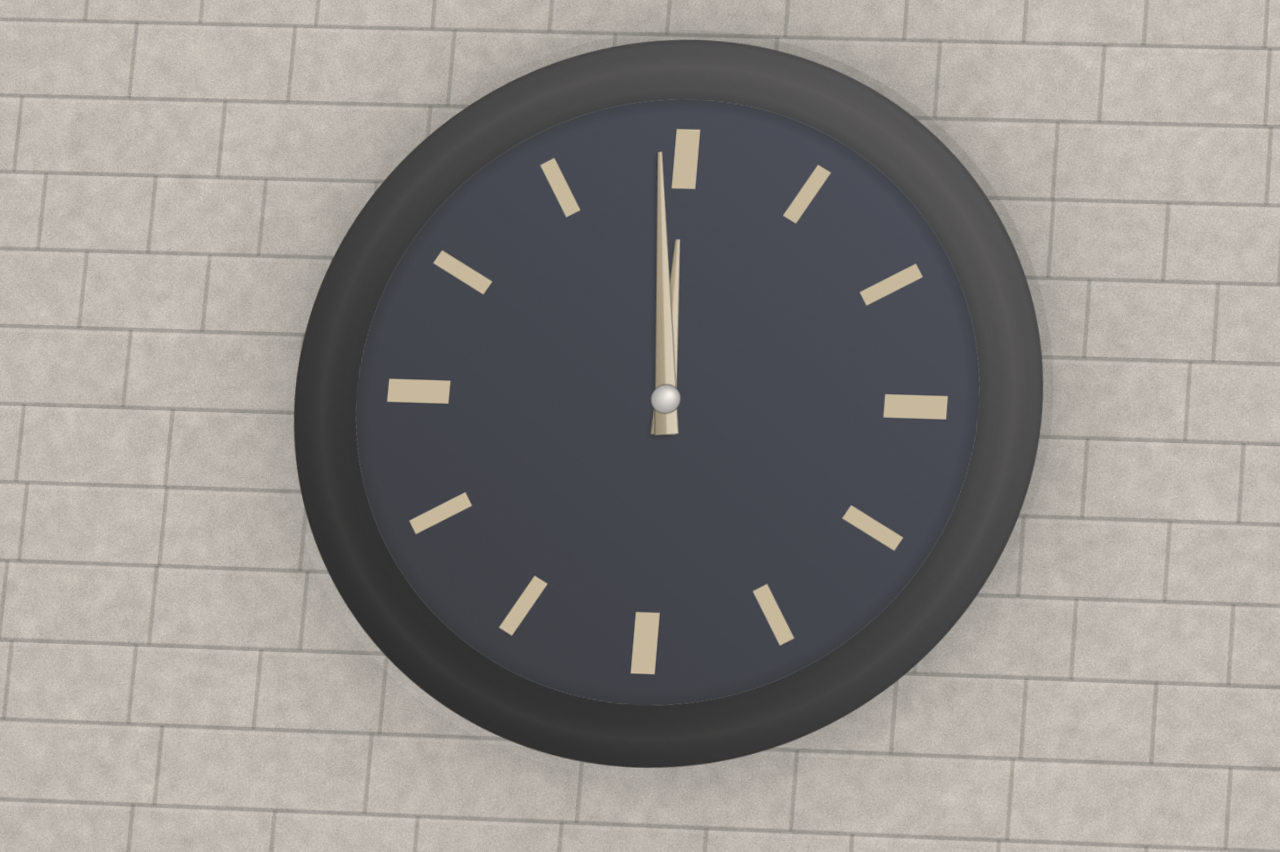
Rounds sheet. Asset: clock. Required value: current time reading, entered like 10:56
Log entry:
11:59
